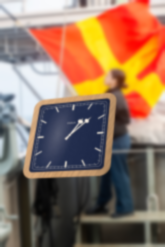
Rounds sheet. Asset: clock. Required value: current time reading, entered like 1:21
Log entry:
1:08
